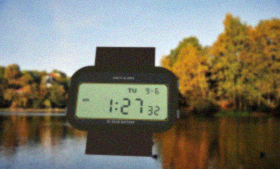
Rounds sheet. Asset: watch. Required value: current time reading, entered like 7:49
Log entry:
1:27
